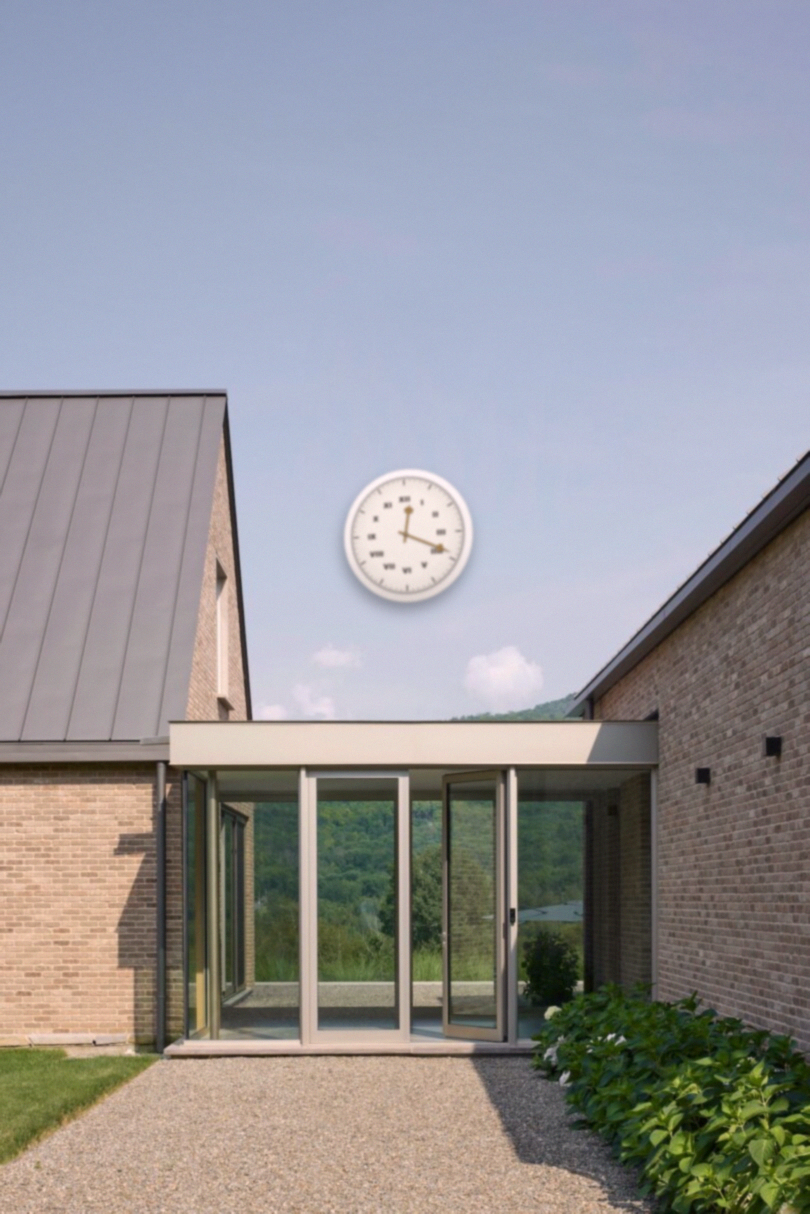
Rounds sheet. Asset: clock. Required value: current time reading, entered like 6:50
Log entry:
12:19
